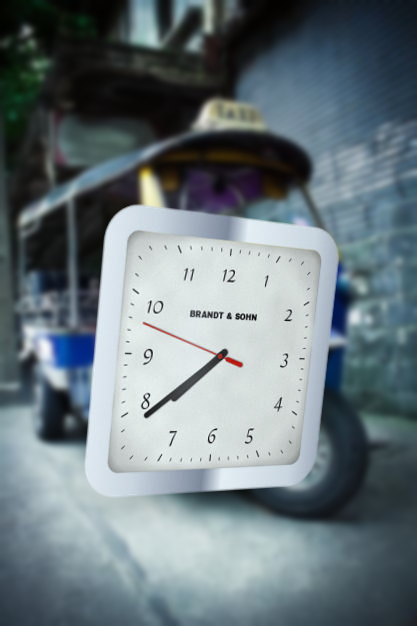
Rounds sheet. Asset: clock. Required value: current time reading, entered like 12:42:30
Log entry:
7:38:48
